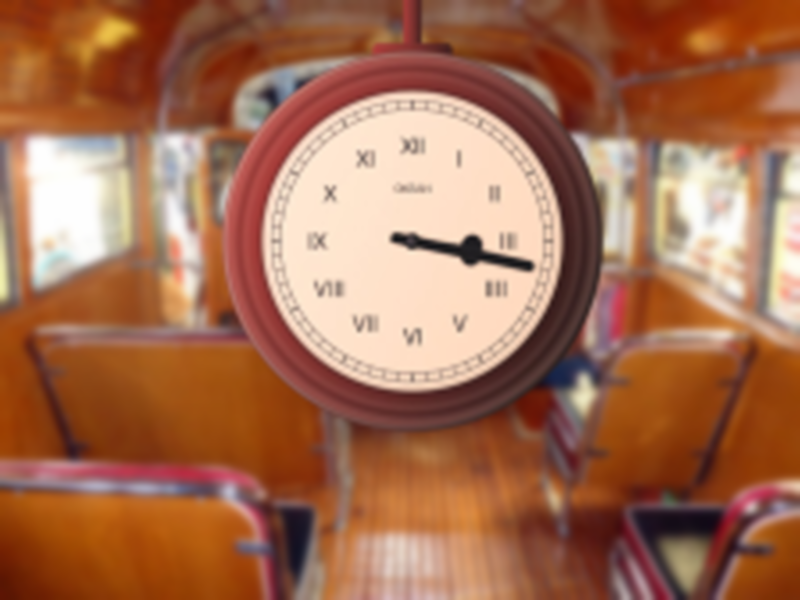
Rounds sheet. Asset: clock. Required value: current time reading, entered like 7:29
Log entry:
3:17
